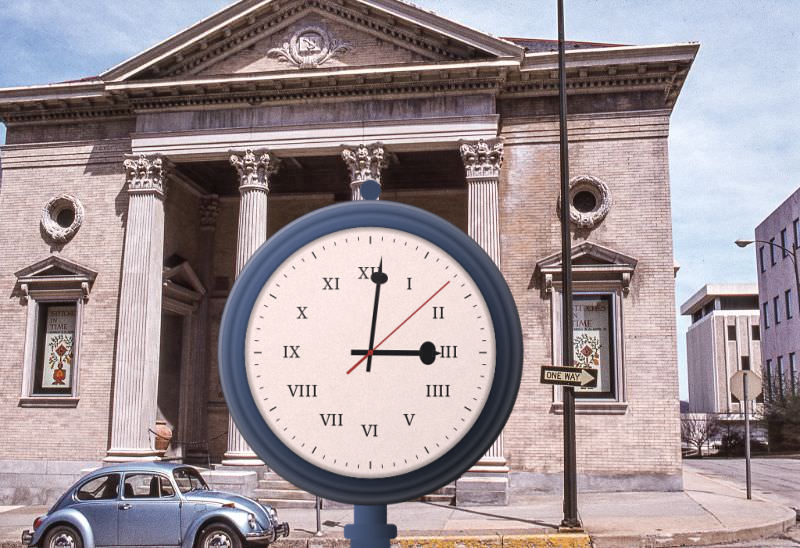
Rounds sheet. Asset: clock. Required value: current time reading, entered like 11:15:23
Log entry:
3:01:08
